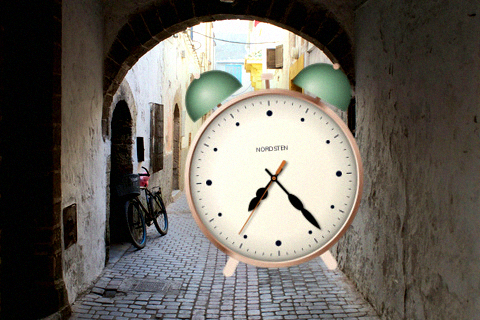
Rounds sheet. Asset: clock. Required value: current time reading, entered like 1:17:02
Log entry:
7:23:36
